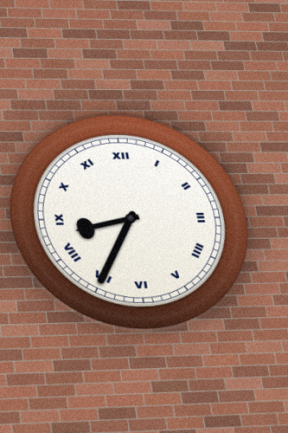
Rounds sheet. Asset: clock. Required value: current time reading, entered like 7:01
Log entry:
8:35
